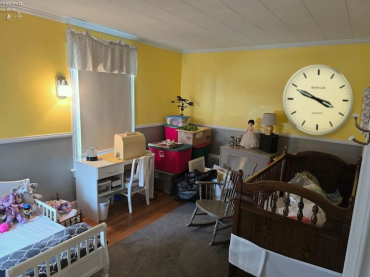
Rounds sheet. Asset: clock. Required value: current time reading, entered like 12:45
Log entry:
3:49
